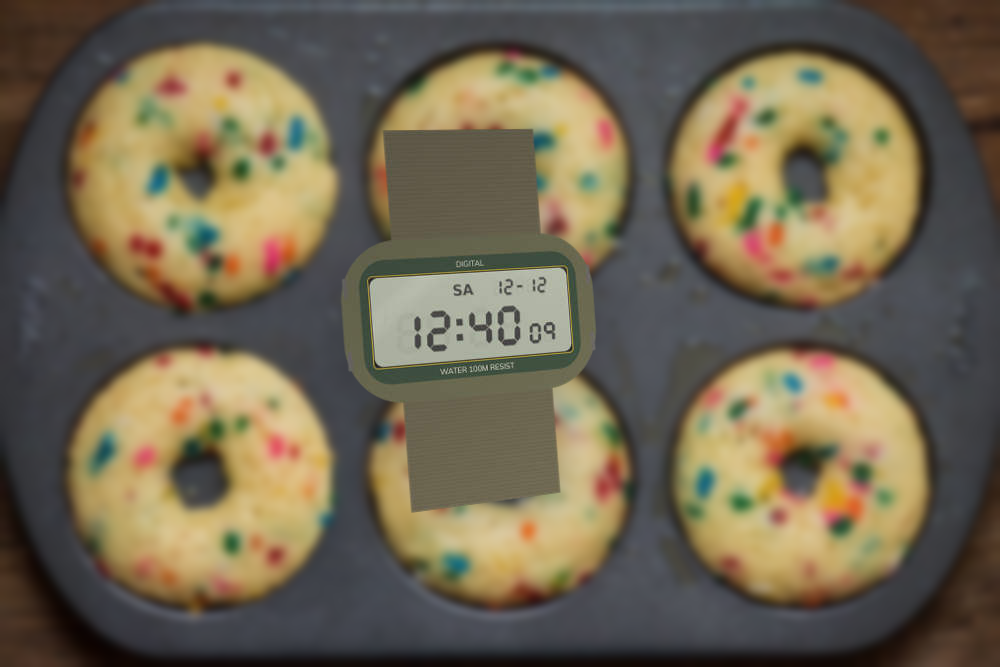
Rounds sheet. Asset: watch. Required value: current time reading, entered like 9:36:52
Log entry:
12:40:09
